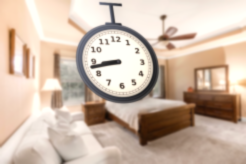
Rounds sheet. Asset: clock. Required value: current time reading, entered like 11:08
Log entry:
8:43
